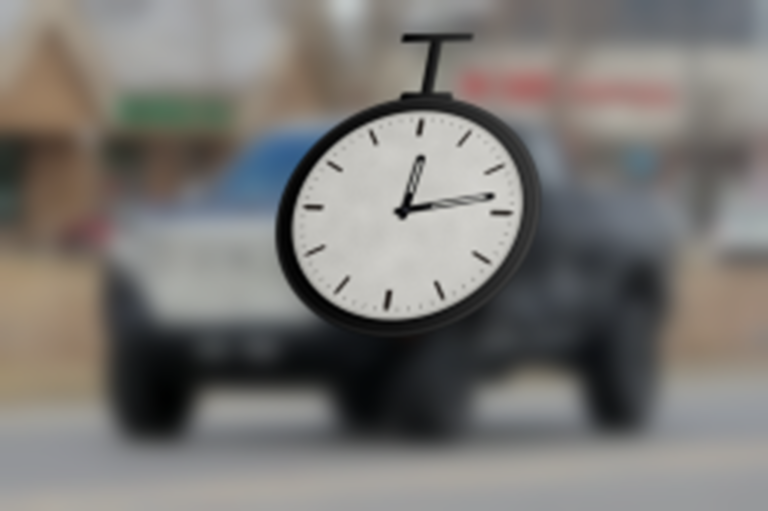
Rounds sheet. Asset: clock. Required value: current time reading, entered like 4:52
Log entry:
12:13
